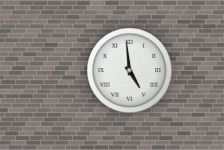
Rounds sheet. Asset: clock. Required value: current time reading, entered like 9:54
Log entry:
4:59
